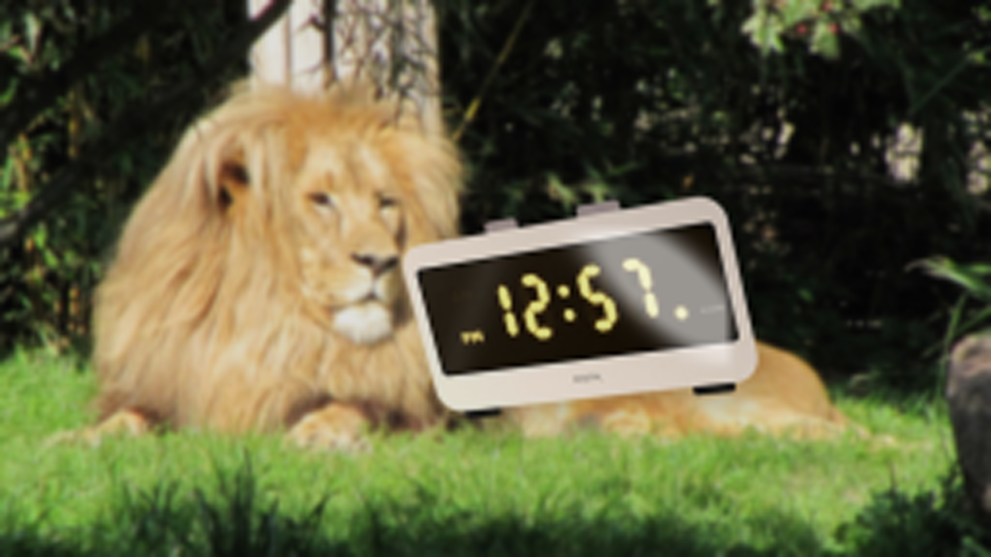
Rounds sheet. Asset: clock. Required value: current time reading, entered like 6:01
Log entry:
12:57
